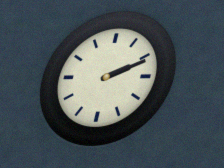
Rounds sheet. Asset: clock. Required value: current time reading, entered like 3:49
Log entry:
2:11
